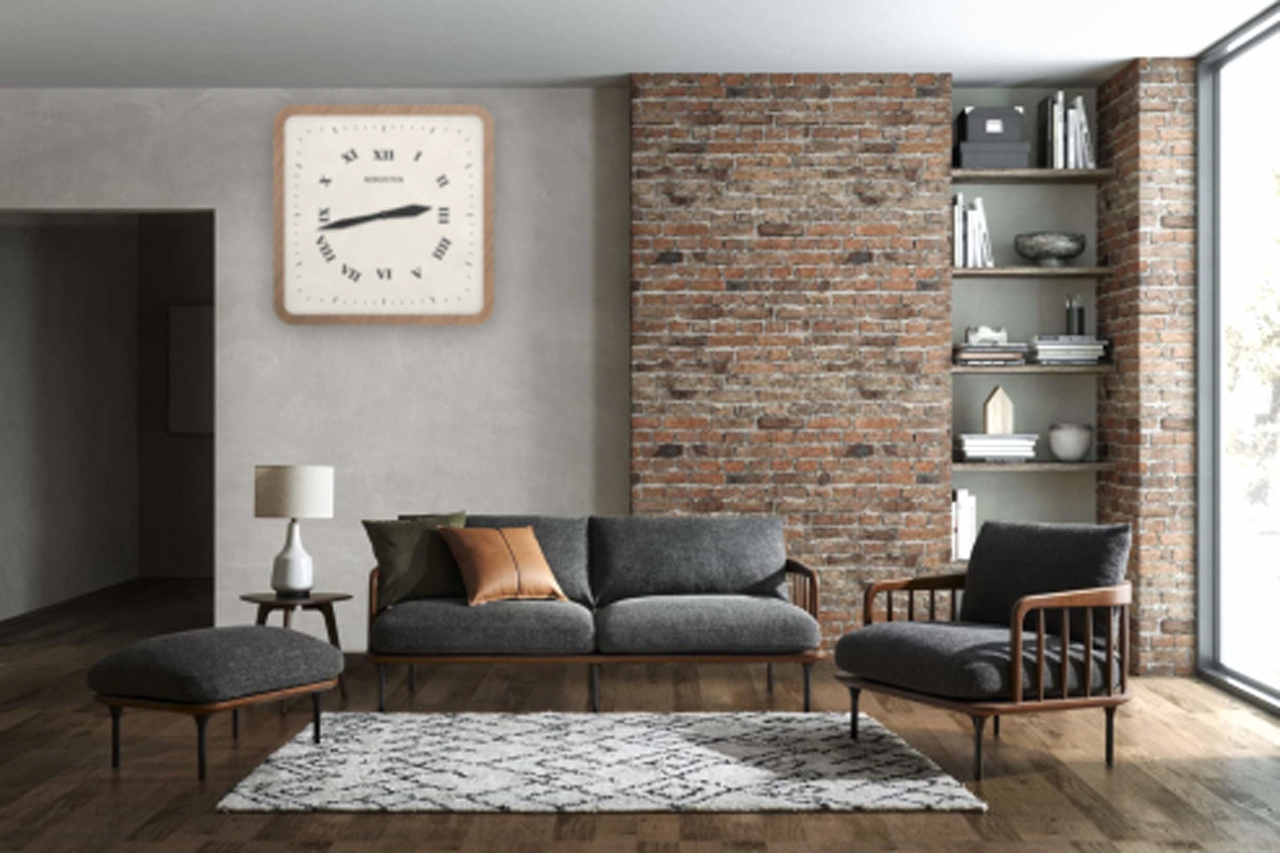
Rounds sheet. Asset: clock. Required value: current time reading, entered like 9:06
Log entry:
2:43
